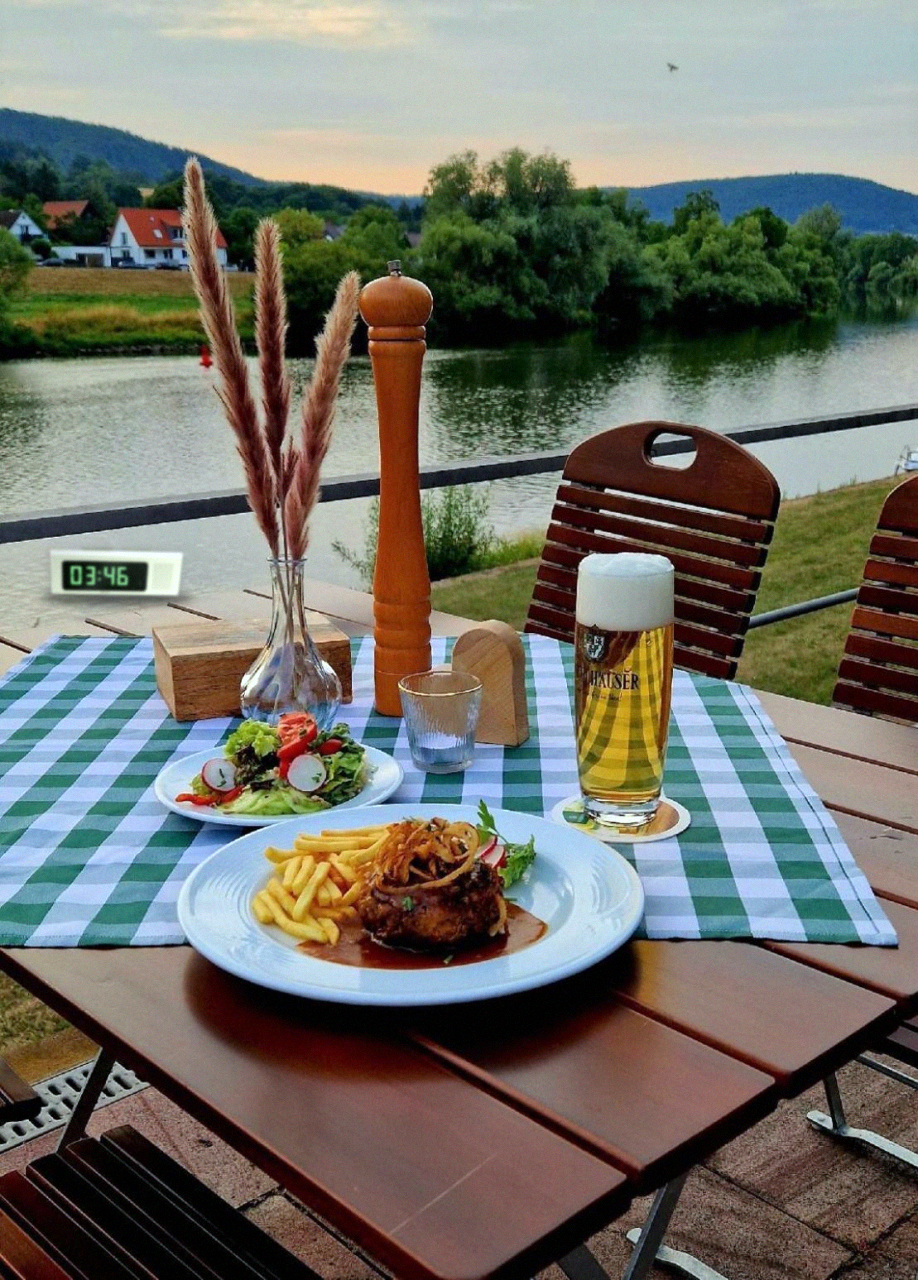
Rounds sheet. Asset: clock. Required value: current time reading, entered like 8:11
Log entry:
3:46
